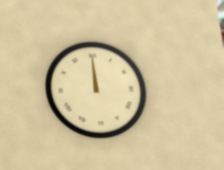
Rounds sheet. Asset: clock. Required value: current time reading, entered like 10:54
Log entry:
12:00
